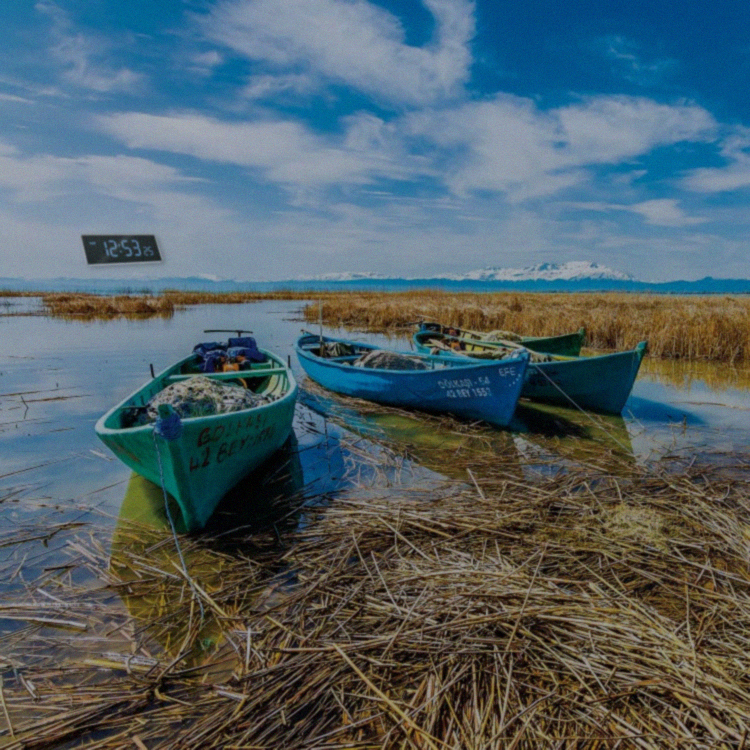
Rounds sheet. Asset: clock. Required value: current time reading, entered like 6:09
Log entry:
12:53
